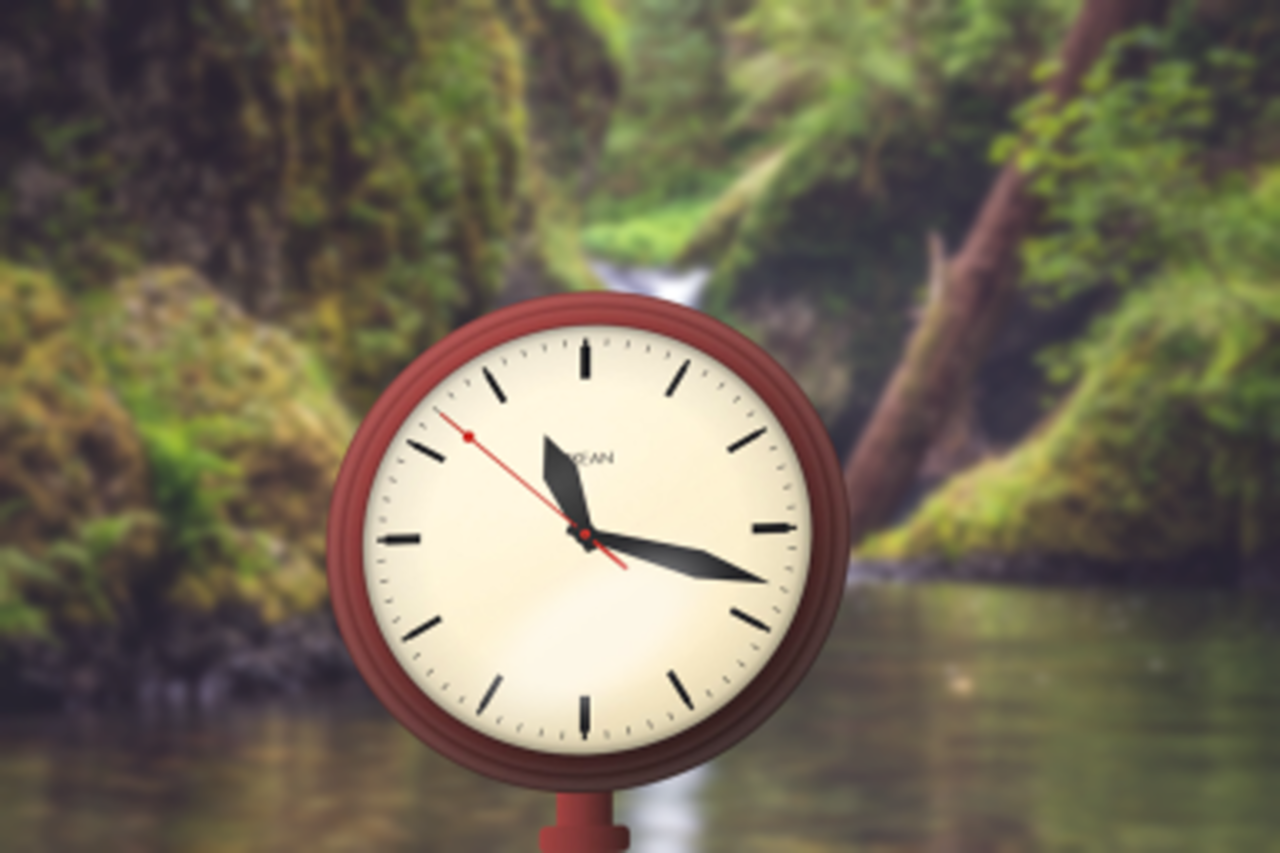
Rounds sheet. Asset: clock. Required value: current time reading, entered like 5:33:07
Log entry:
11:17:52
